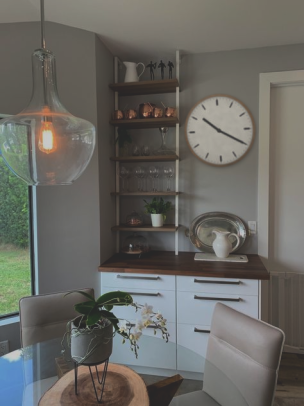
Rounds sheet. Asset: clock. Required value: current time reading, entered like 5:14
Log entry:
10:20
